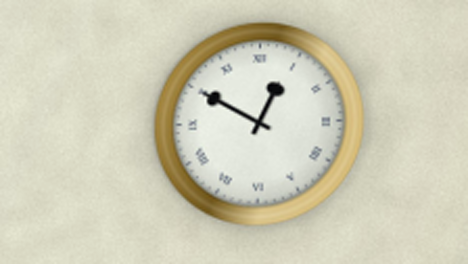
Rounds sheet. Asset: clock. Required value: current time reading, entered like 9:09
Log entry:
12:50
